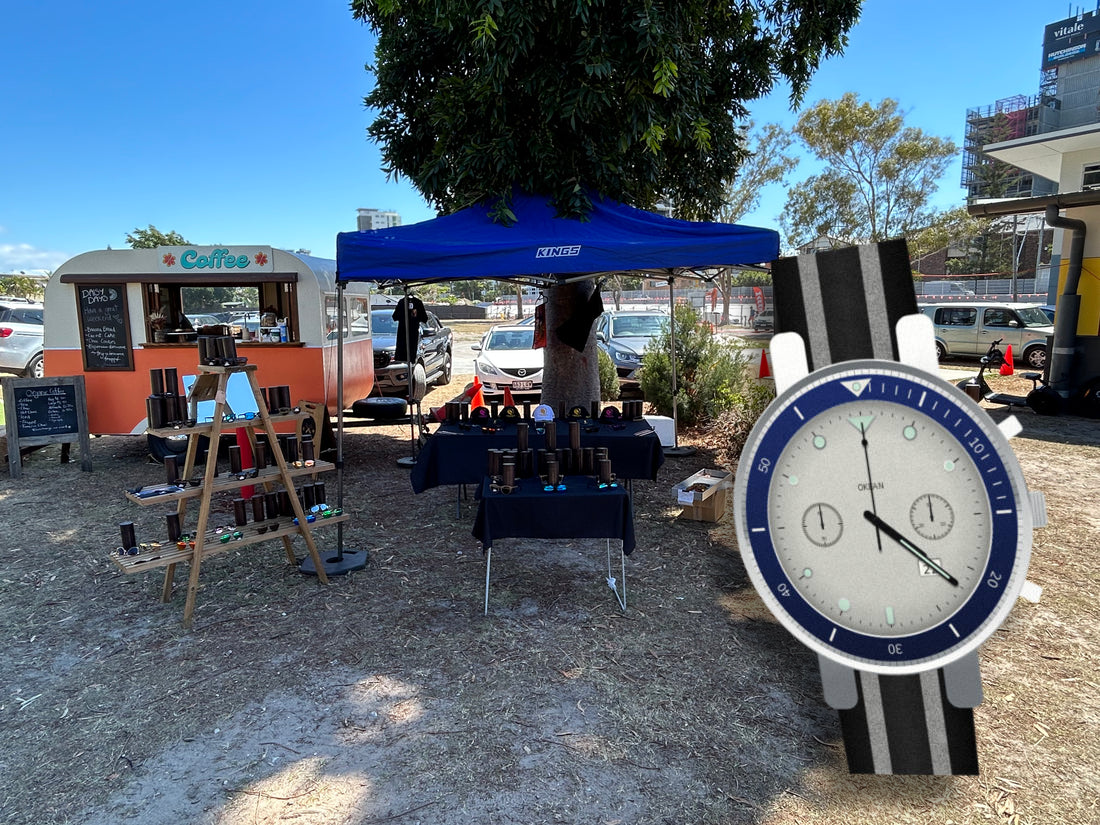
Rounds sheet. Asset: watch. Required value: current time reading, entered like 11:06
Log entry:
4:22
